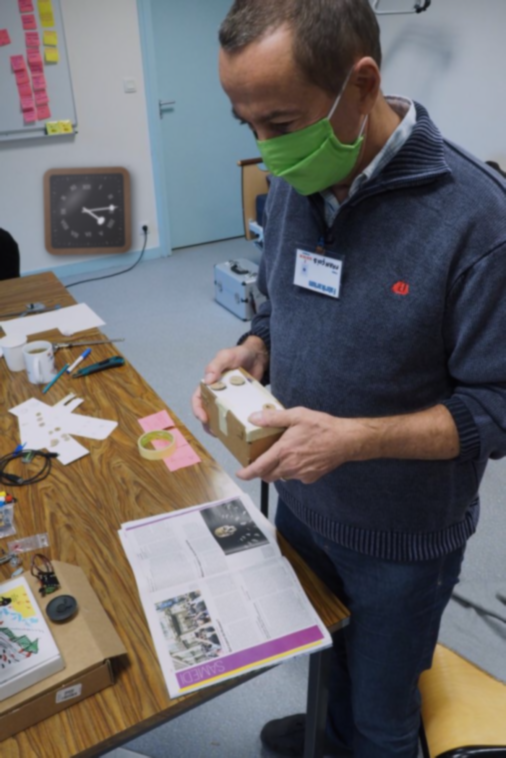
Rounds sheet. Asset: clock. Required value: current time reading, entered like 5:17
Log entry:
4:14
